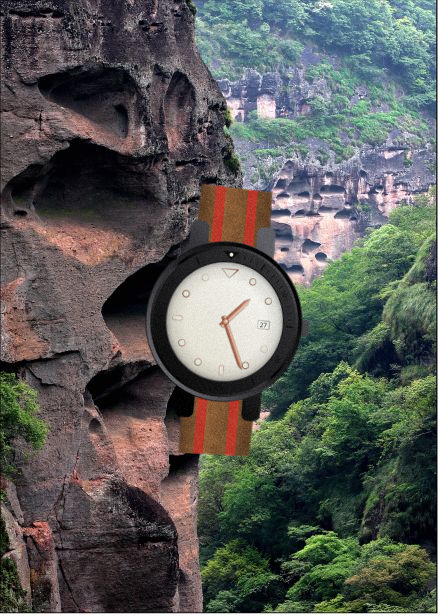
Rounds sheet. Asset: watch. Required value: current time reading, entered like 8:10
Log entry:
1:26
